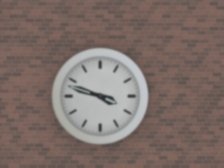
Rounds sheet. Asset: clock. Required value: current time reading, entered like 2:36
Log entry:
3:48
